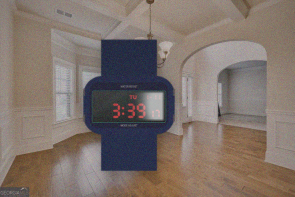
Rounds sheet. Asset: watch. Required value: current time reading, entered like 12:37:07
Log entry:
3:39:17
